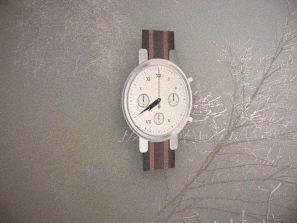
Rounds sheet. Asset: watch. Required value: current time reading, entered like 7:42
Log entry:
7:40
